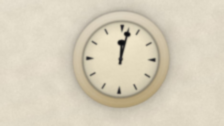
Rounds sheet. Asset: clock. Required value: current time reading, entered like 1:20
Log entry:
12:02
